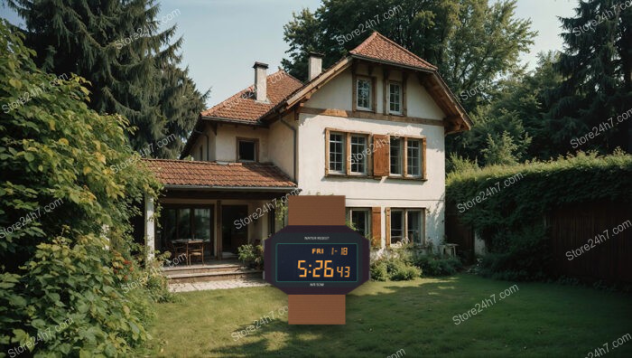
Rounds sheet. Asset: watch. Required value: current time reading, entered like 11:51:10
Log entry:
5:26:43
